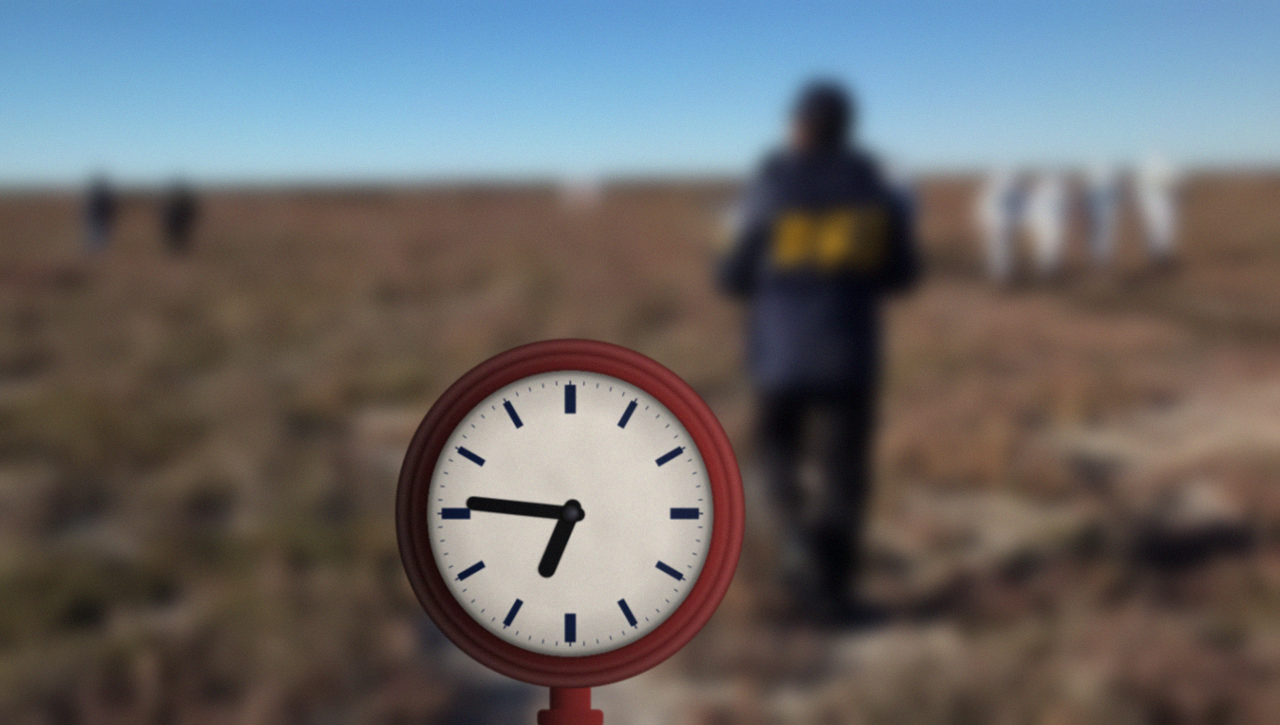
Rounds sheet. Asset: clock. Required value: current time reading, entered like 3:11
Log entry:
6:46
